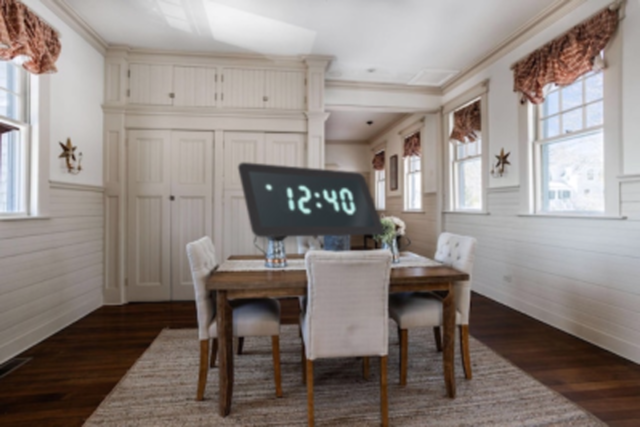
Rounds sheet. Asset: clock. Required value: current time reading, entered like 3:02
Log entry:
12:40
